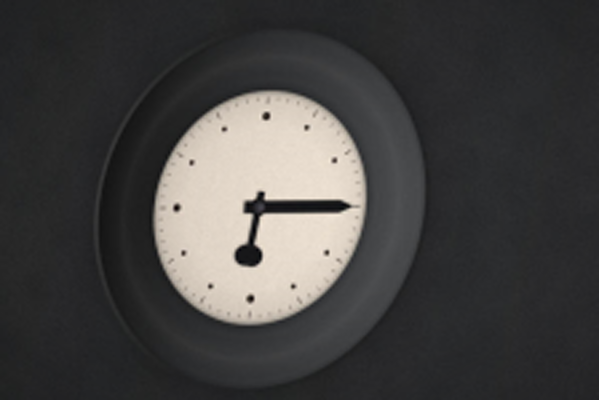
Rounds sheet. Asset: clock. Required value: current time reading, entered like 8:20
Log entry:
6:15
